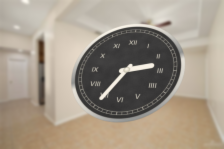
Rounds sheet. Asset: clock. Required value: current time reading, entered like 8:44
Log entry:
2:35
